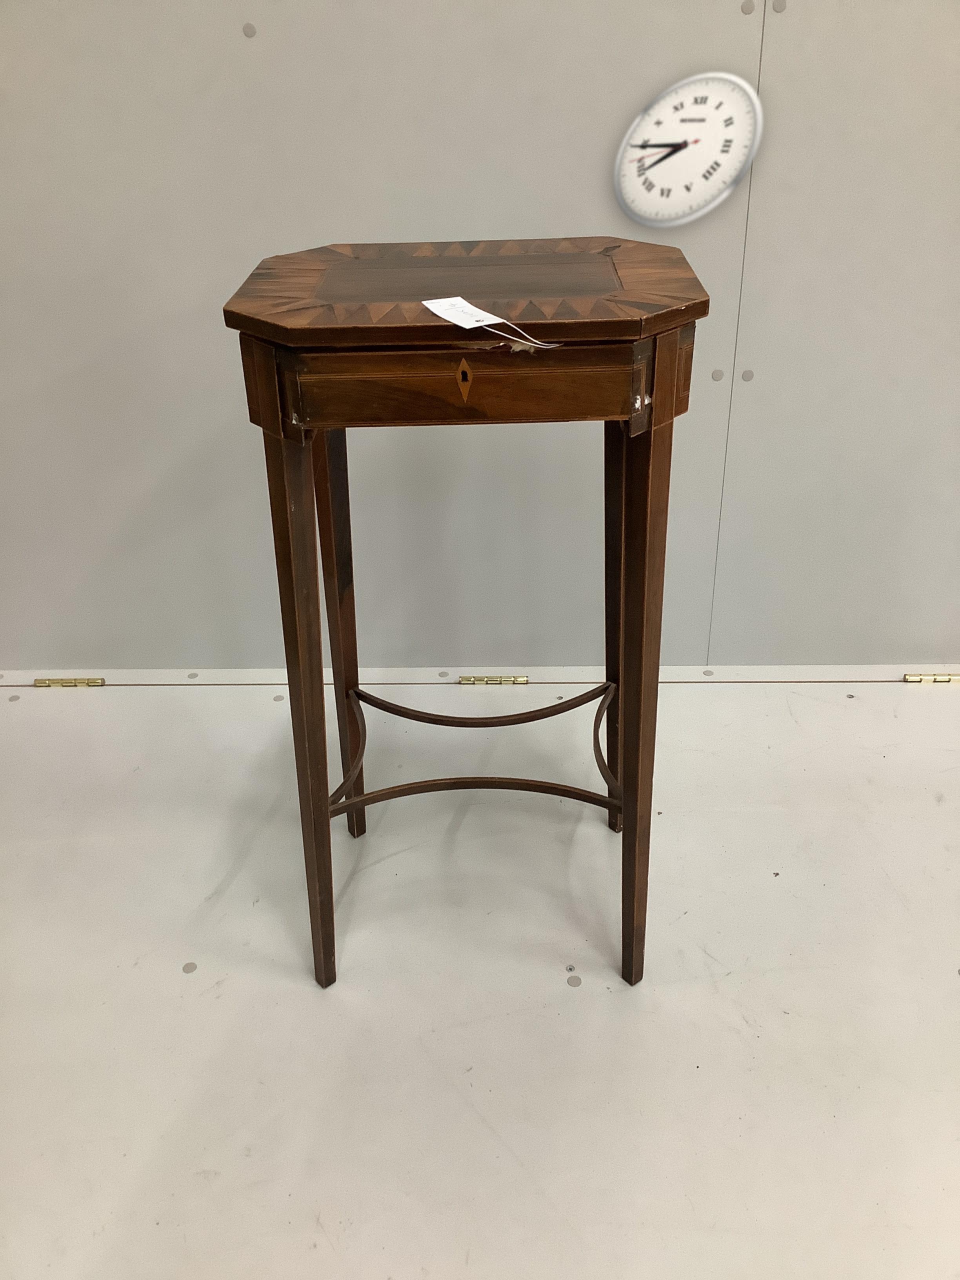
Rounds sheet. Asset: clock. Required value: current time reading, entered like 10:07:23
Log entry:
7:44:42
